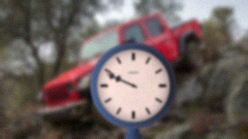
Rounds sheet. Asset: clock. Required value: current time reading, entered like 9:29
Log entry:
9:49
